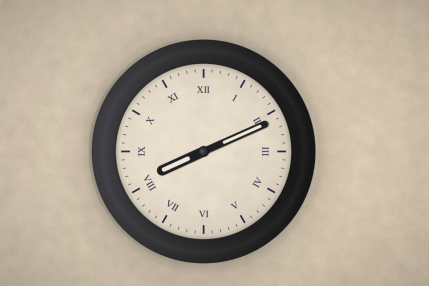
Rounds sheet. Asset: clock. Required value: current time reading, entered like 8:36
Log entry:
8:11
